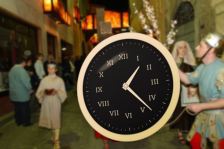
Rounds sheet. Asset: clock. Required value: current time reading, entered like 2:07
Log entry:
1:23
